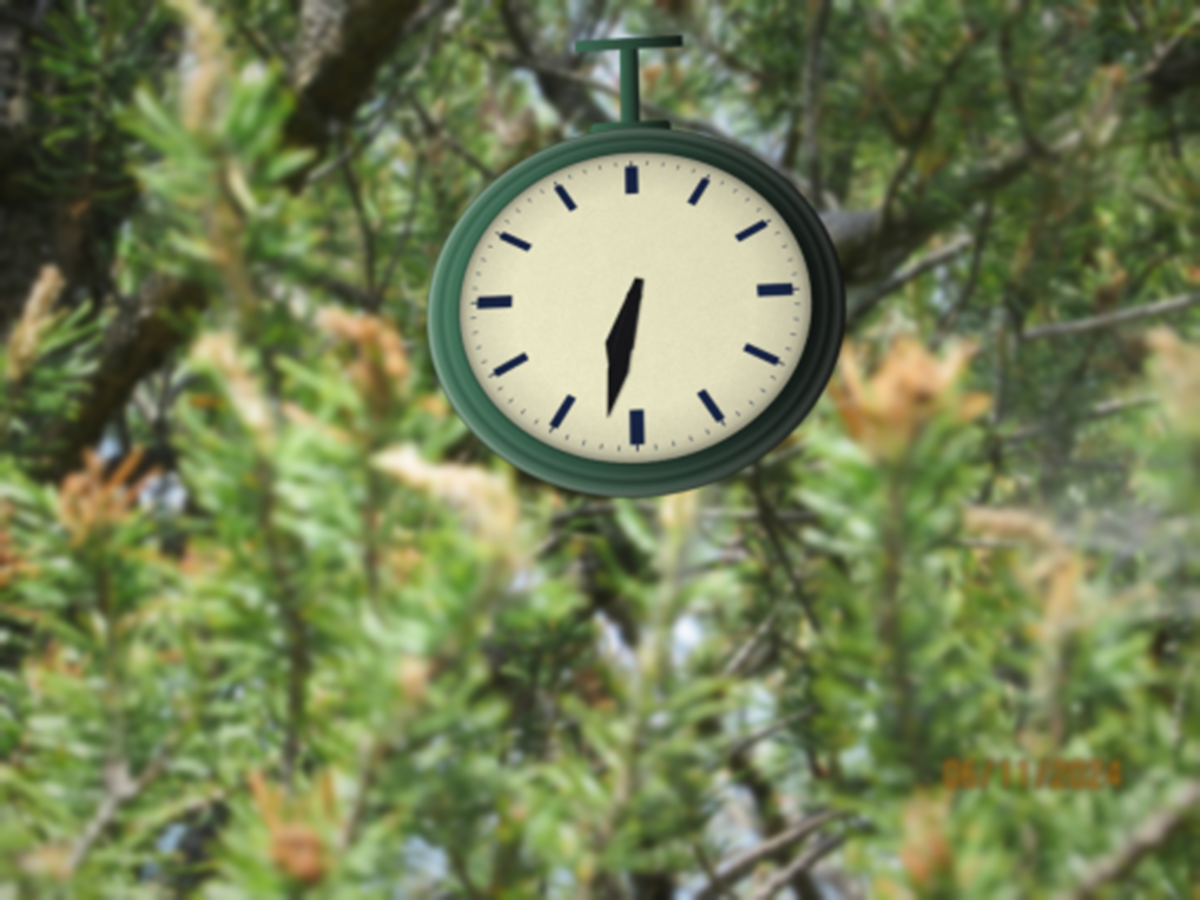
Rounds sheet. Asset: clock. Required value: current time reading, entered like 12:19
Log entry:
6:32
